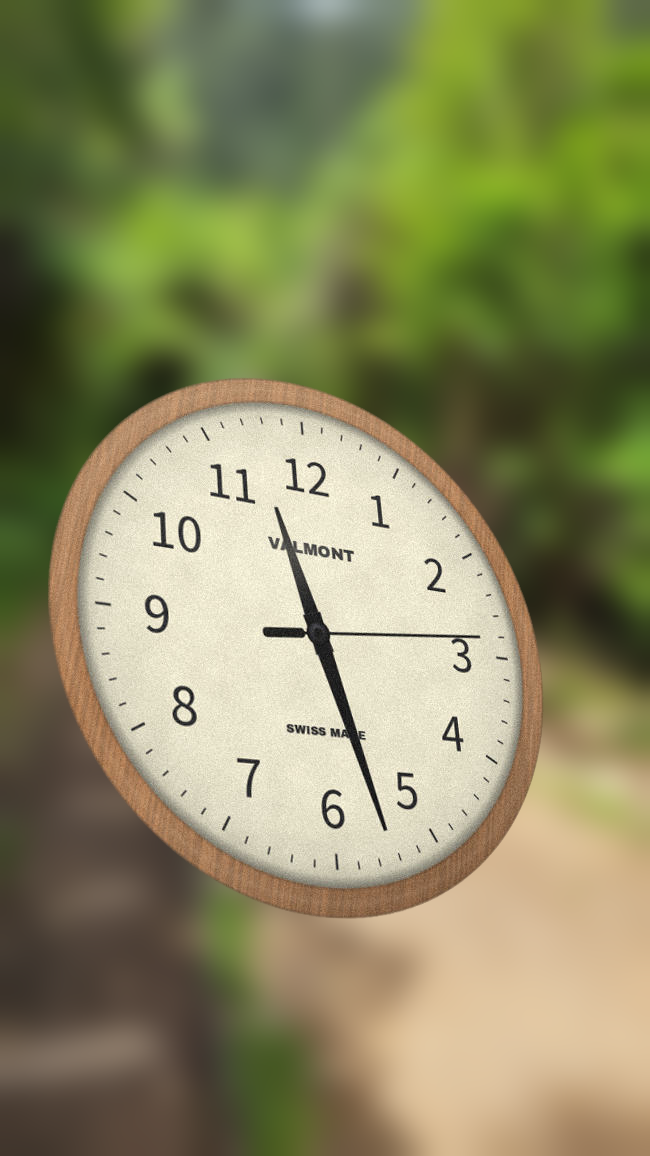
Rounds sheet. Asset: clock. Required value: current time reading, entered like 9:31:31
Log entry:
11:27:14
